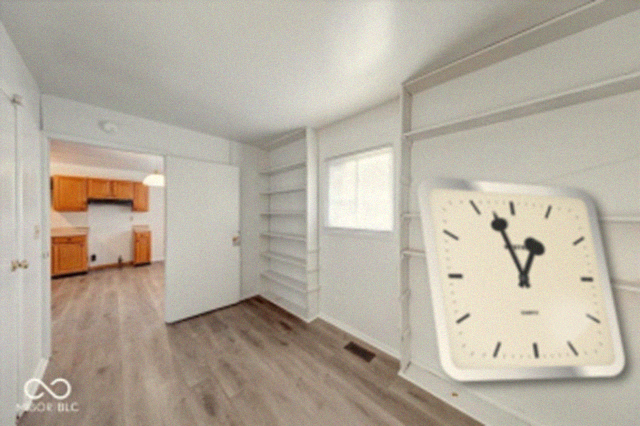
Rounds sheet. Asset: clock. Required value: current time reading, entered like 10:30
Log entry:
12:57
